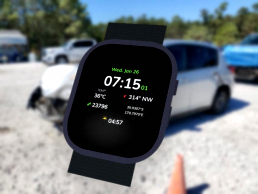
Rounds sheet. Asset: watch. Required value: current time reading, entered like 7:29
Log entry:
7:15
